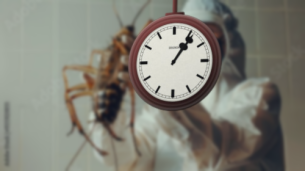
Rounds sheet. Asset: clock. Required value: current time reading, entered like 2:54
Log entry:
1:06
